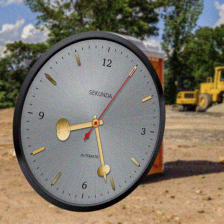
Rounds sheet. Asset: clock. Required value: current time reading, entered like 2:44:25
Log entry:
8:26:05
